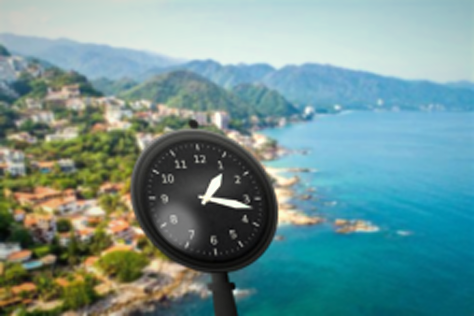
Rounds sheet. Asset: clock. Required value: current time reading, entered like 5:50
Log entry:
1:17
